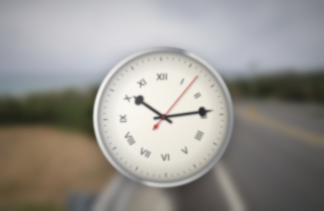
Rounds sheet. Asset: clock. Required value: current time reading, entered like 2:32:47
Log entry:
10:14:07
